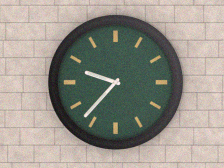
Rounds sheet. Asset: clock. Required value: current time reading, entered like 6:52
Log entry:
9:37
